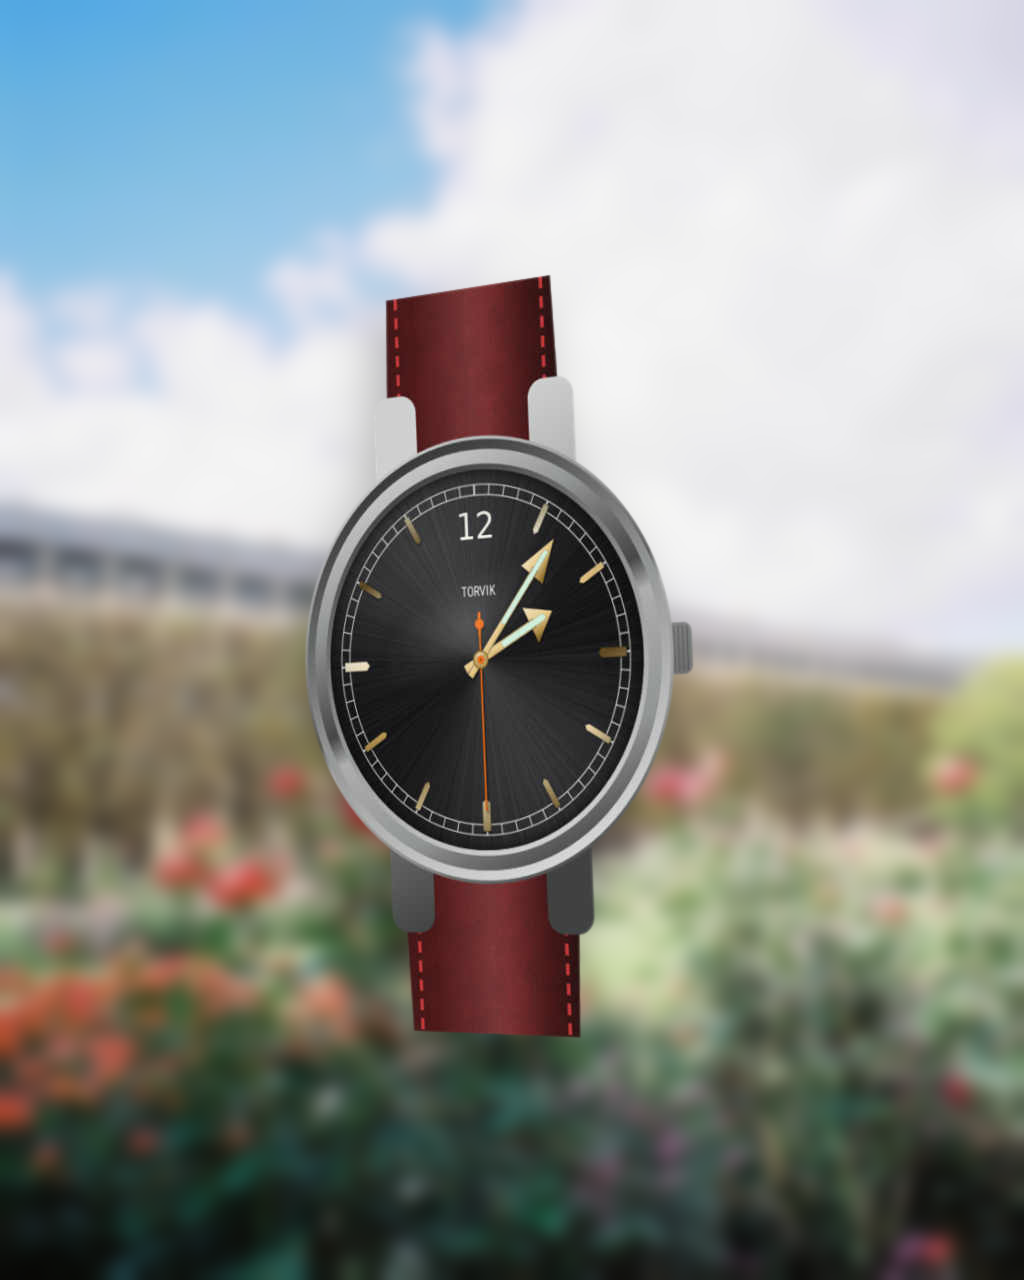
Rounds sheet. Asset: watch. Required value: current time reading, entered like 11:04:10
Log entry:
2:06:30
